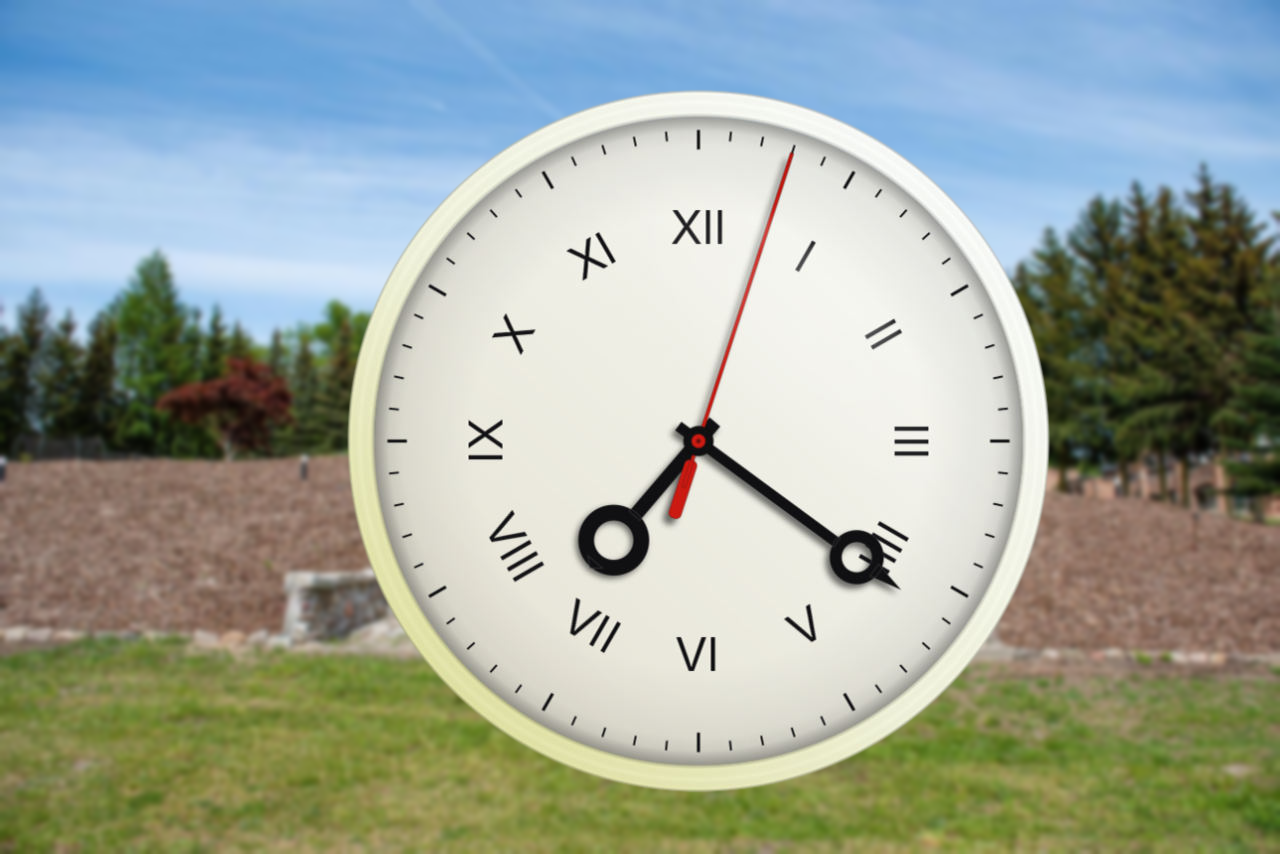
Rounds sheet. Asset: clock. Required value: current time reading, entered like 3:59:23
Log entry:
7:21:03
